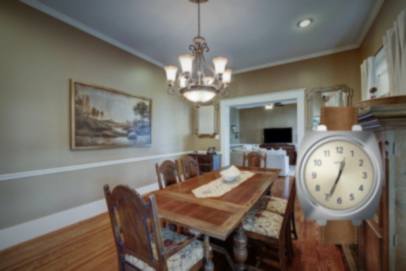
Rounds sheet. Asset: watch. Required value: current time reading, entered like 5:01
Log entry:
12:34
